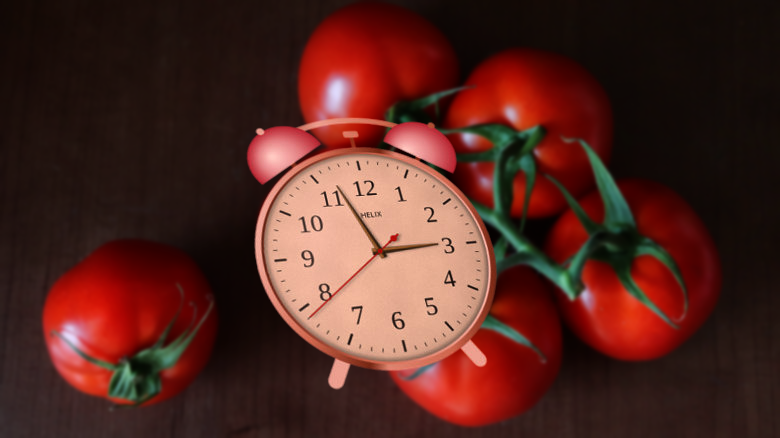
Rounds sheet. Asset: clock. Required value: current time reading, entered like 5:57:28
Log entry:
2:56:39
